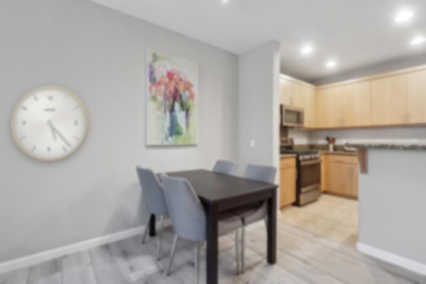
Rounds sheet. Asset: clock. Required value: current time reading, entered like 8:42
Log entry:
5:23
